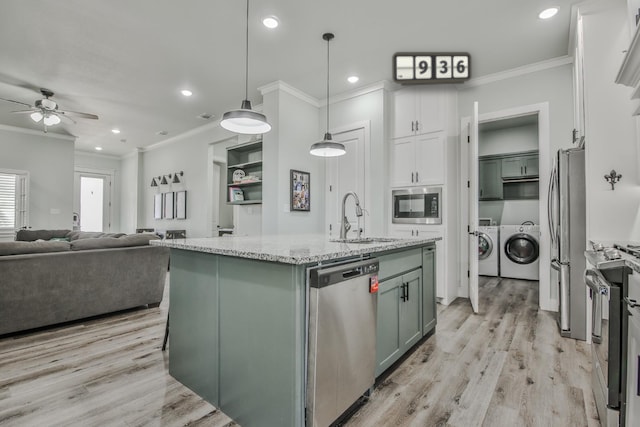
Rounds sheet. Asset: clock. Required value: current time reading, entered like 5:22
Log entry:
9:36
